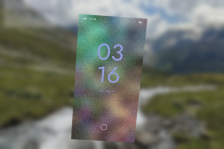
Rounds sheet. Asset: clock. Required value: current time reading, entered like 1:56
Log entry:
3:16
